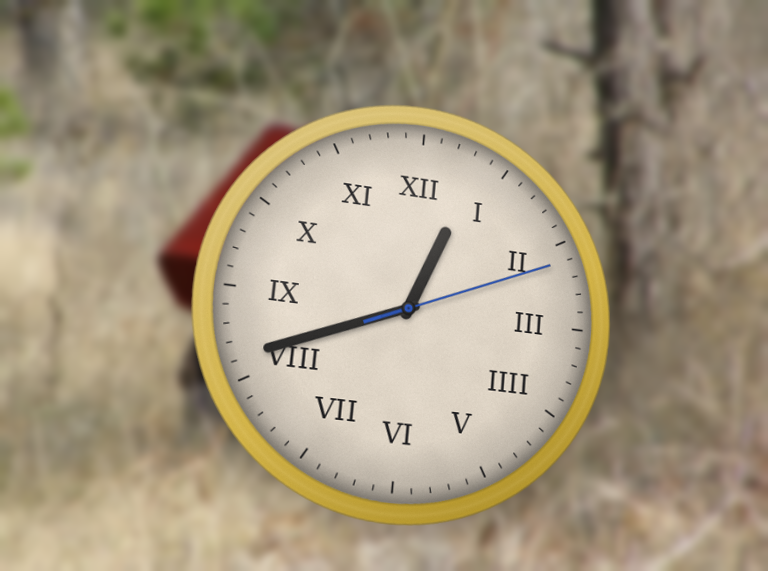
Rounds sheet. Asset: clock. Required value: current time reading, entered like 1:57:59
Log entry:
12:41:11
